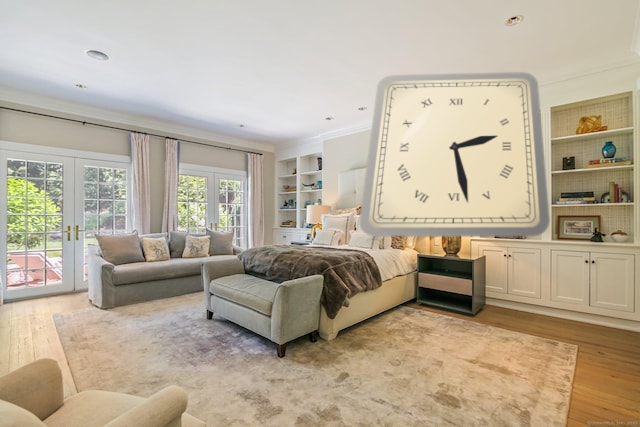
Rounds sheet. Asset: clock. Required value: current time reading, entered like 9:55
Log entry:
2:28
